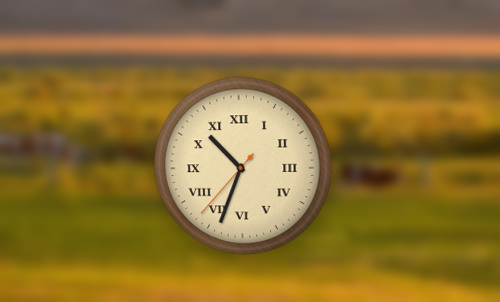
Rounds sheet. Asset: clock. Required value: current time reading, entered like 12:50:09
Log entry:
10:33:37
